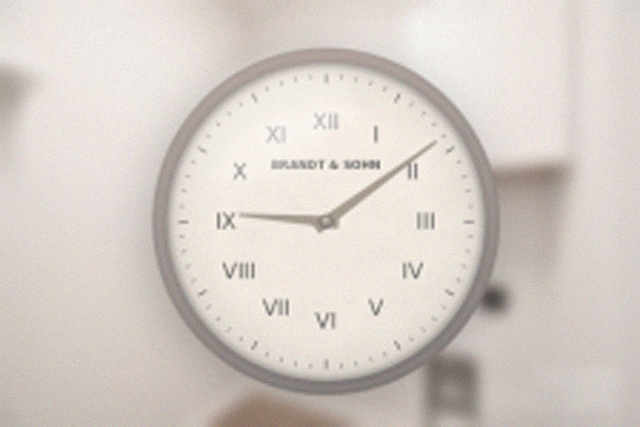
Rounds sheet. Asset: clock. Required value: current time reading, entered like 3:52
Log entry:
9:09
